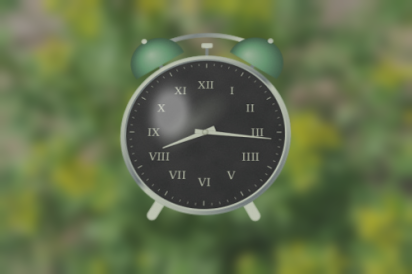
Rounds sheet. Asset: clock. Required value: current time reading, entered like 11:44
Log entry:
8:16
